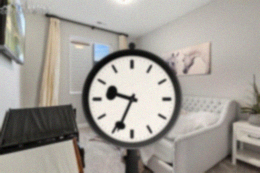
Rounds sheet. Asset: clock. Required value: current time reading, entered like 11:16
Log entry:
9:34
